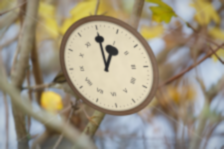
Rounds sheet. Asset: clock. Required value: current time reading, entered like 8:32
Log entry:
1:00
